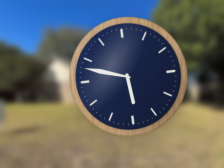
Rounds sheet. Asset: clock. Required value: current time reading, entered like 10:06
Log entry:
5:48
